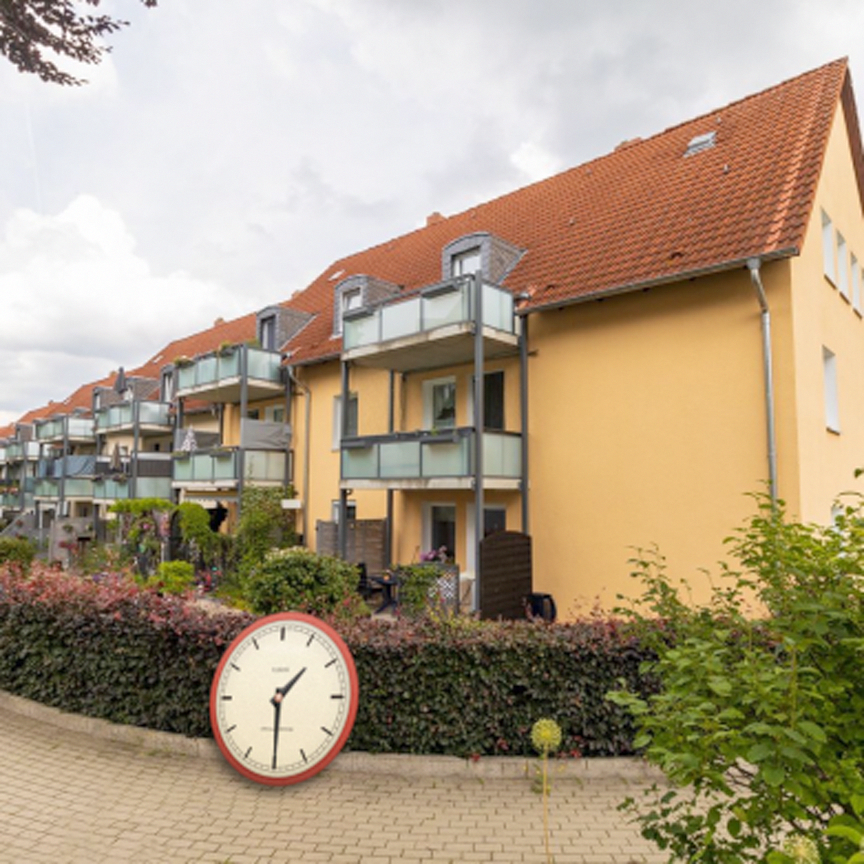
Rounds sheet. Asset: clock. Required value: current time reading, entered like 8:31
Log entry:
1:30
